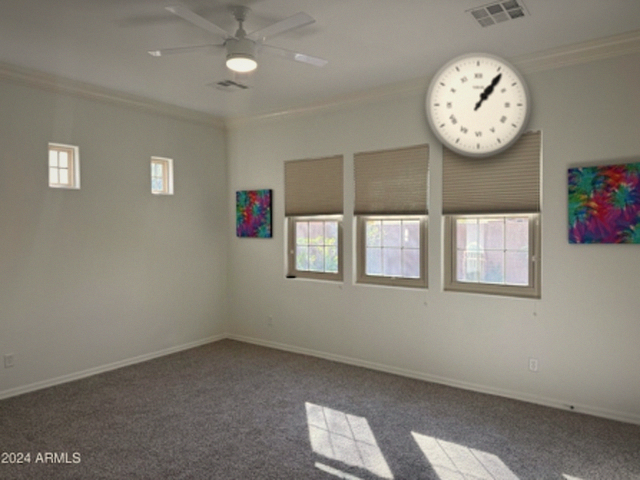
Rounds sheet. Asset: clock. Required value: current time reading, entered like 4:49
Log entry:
1:06
